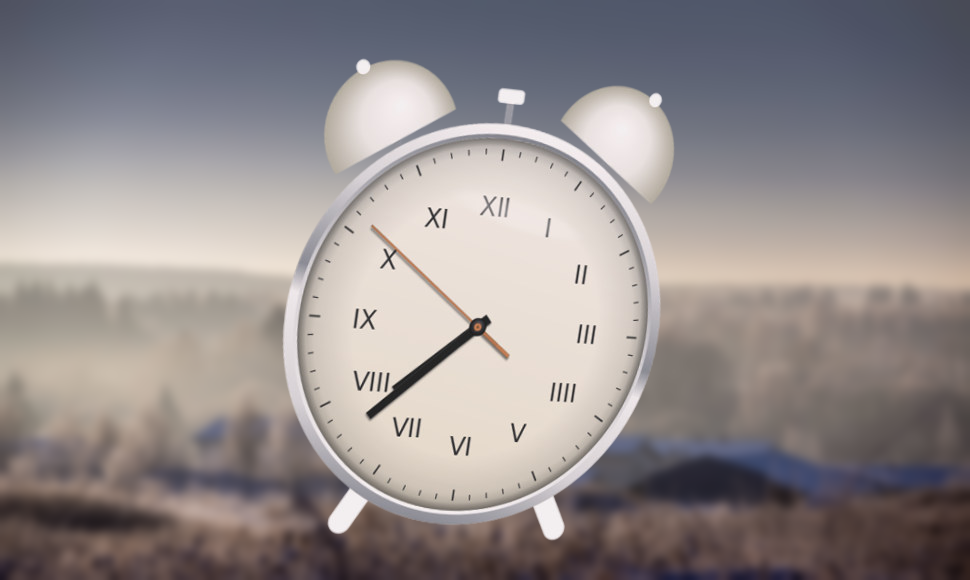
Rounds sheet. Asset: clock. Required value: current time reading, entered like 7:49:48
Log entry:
7:37:51
